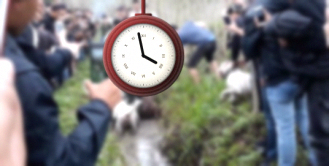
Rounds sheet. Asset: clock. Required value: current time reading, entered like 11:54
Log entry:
3:58
